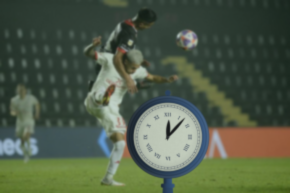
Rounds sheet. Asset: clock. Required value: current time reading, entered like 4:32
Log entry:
12:07
